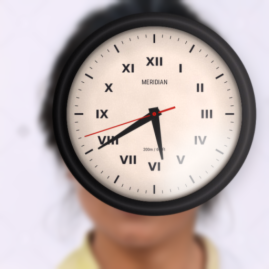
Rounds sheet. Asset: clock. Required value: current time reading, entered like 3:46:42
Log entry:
5:39:42
